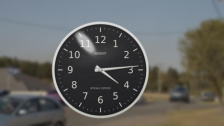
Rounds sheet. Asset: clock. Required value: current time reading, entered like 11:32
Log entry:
4:14
